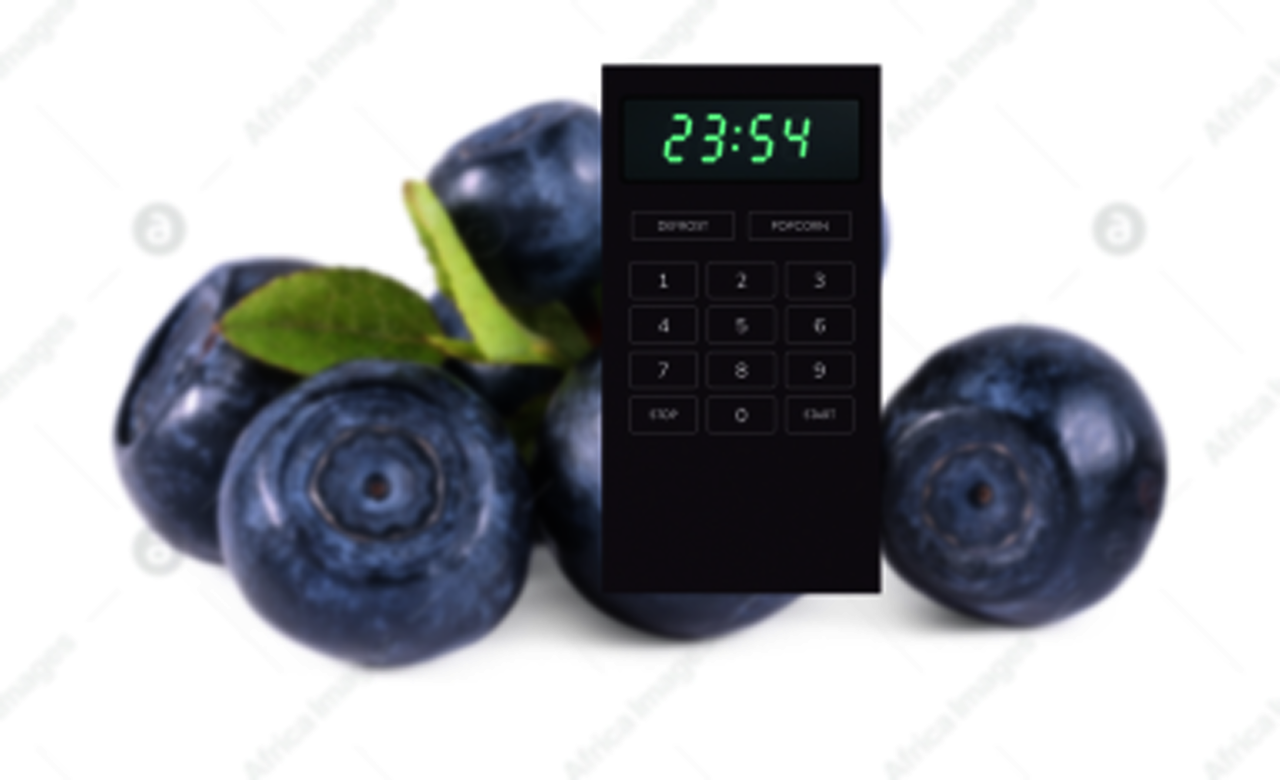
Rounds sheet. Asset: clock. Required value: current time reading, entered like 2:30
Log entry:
23:54
